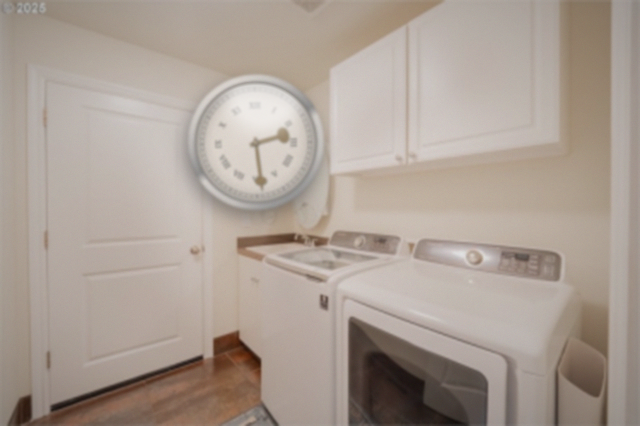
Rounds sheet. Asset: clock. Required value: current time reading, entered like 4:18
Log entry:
2:29
